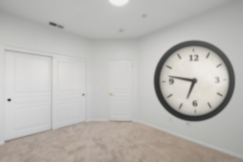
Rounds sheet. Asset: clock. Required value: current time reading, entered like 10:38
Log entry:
6:47
